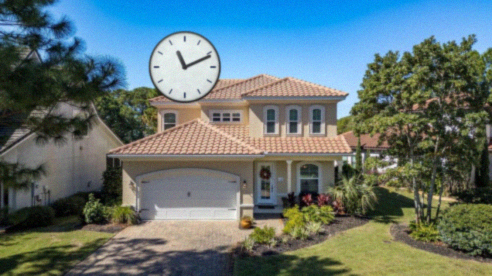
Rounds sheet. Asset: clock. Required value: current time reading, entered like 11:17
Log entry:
11:11
